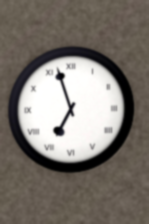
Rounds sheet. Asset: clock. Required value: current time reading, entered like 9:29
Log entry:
6:57
